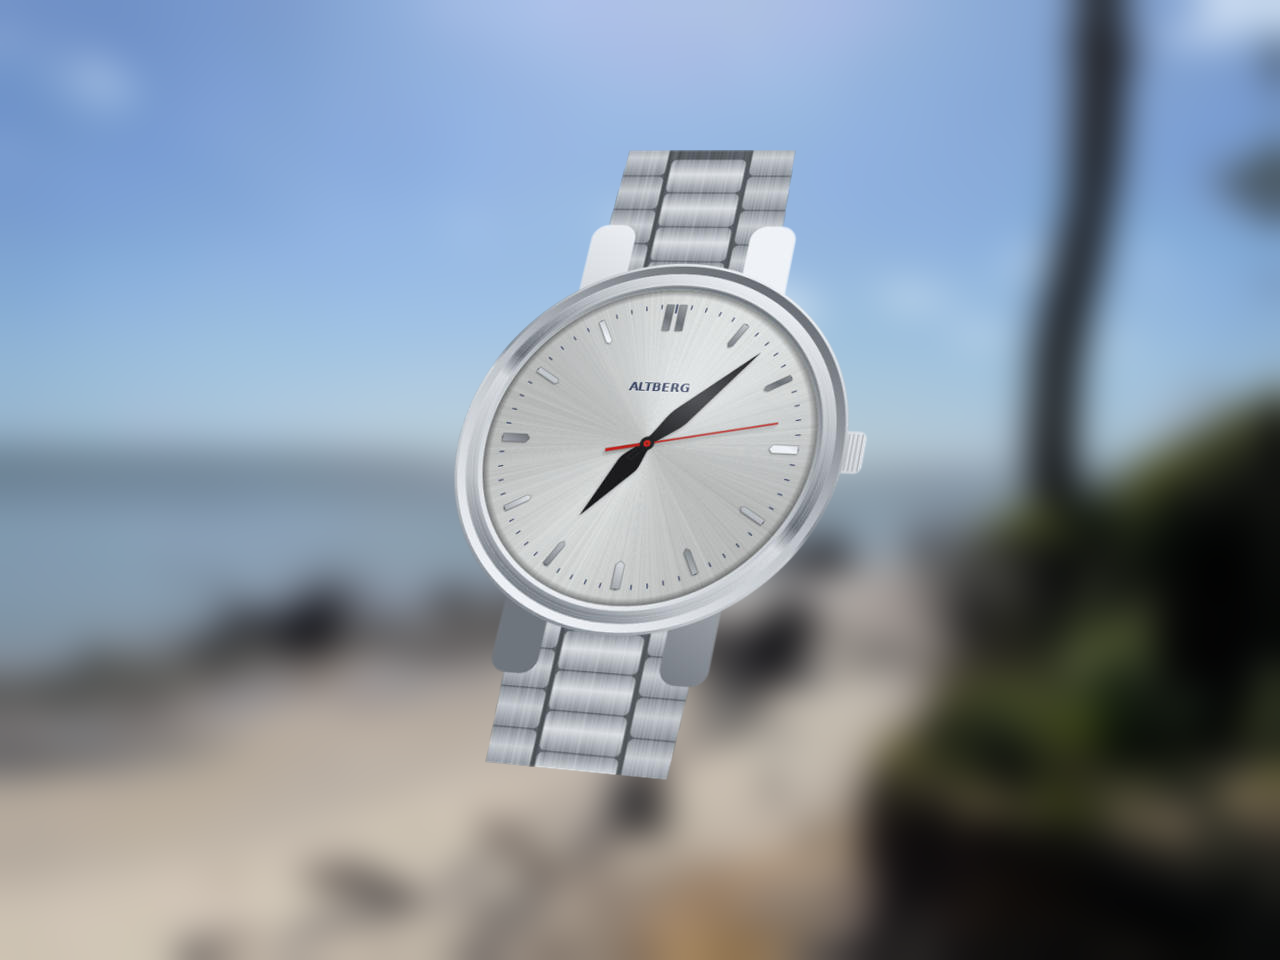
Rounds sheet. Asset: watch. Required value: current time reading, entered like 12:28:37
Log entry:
7:07:13
